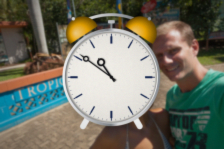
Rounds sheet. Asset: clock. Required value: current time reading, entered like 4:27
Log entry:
10:51
